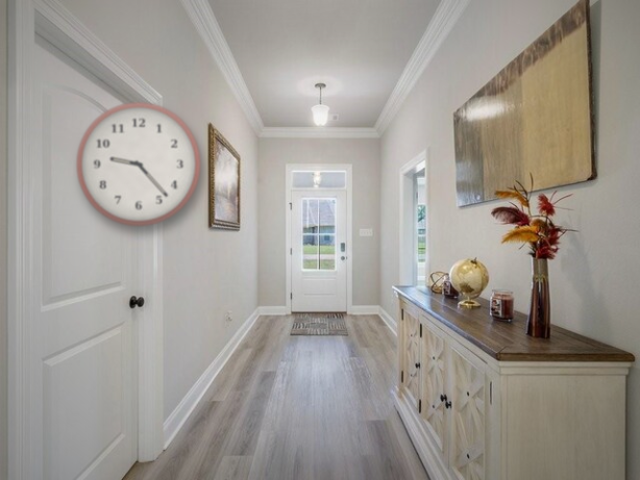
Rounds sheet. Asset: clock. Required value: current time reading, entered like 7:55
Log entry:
9:23
